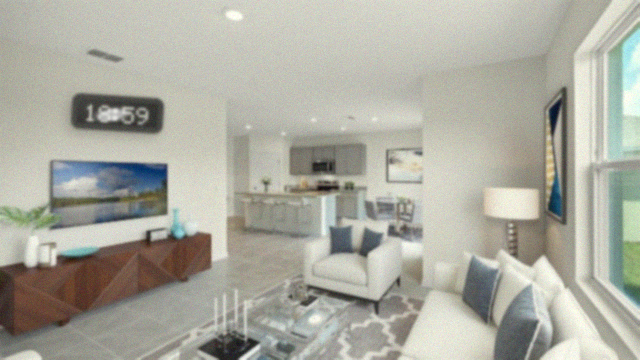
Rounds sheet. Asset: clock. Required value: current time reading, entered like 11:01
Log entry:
18:59
